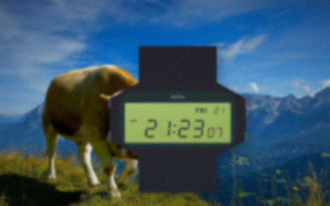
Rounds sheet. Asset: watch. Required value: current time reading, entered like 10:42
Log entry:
21:23
